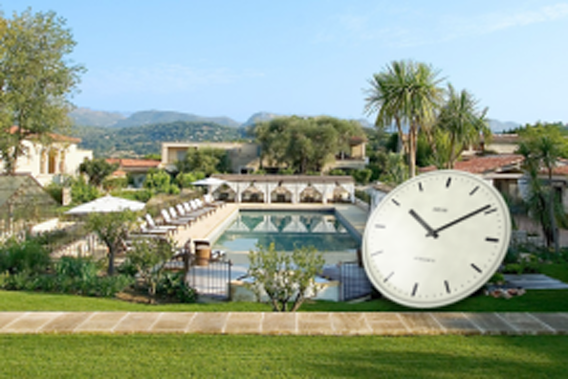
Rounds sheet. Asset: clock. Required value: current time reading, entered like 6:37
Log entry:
10:09
